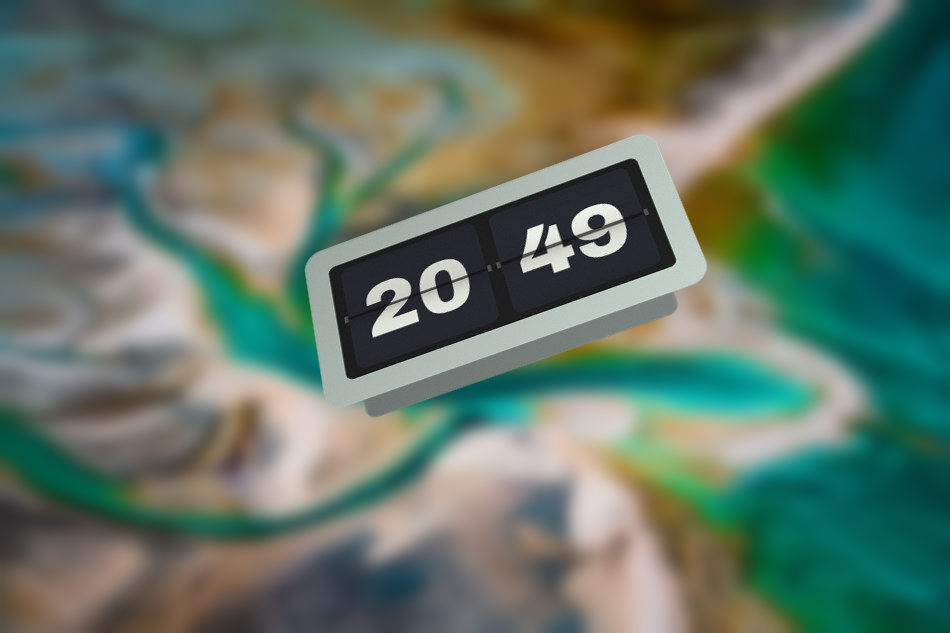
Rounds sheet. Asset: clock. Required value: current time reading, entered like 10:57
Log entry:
20:49
